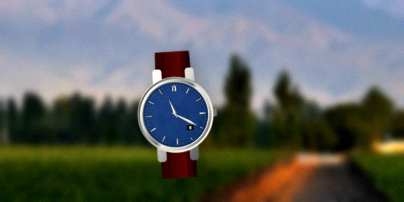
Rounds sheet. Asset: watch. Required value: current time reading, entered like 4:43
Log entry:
11:20
